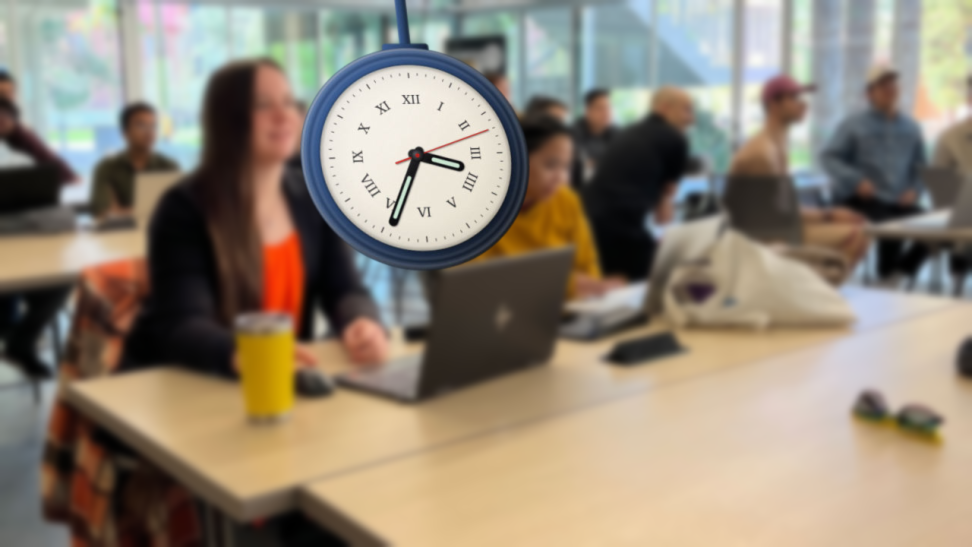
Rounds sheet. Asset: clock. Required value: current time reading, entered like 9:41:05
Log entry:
3:34:12
